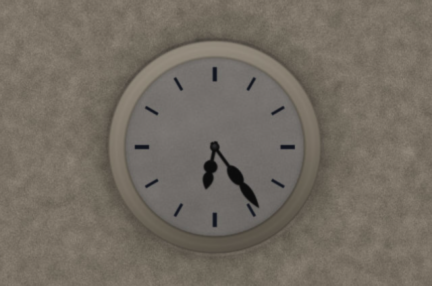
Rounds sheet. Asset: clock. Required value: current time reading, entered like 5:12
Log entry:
6:24
